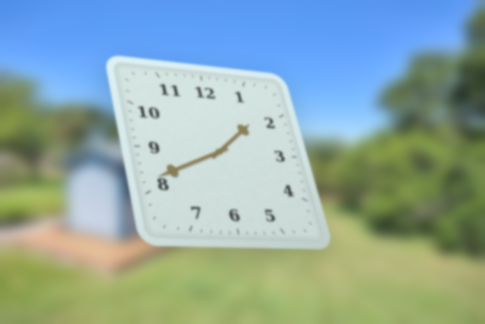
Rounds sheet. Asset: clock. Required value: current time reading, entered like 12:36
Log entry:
1:41
